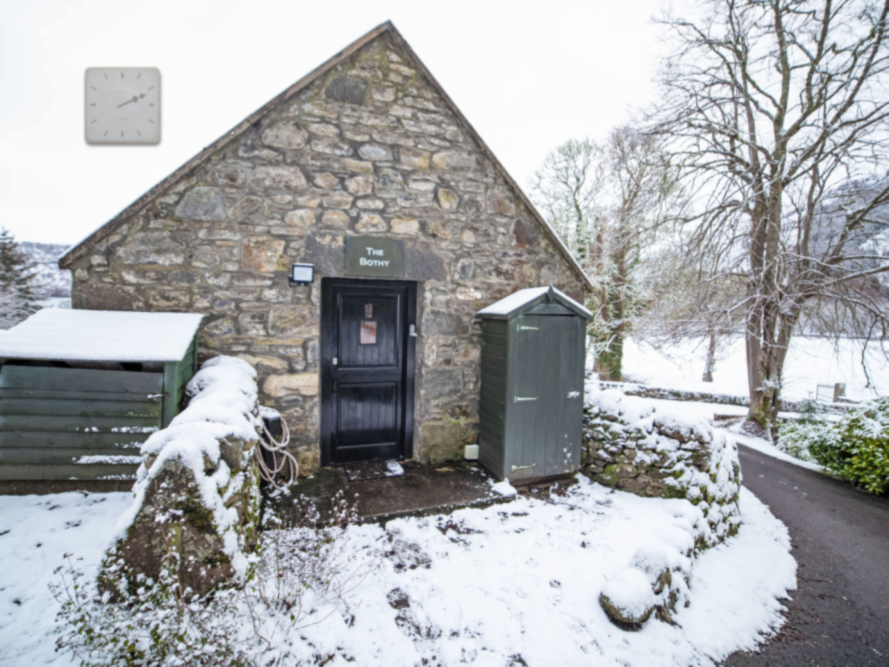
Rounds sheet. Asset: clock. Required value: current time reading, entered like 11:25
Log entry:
2:11
